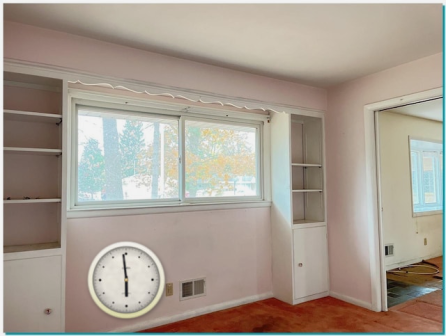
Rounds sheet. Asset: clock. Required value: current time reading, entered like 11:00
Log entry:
5:59
